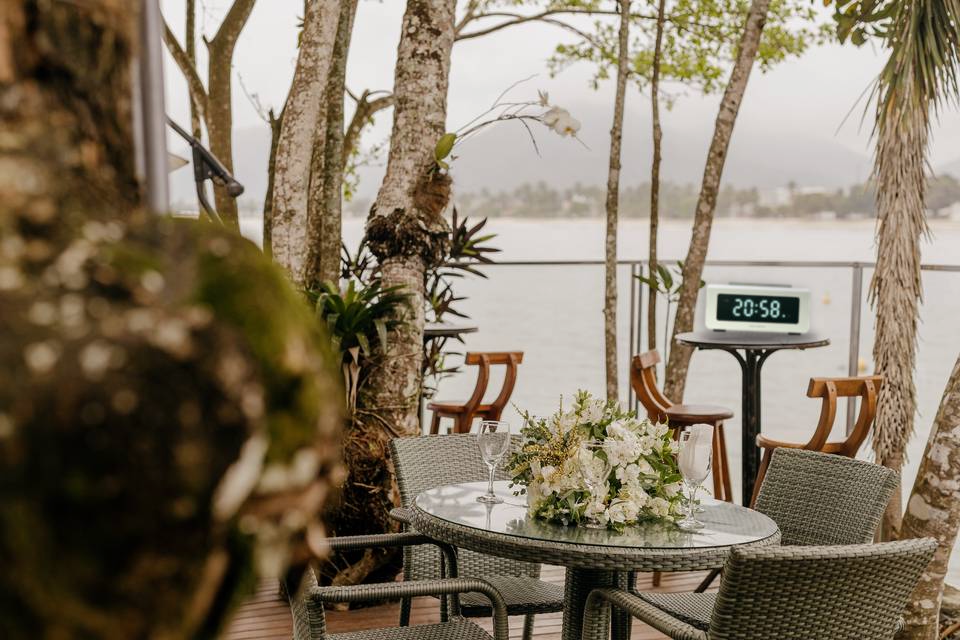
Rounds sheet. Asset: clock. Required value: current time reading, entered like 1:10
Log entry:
20:58
